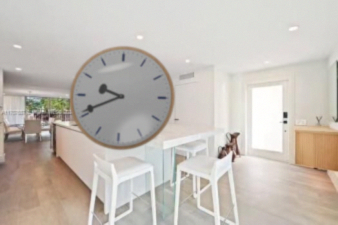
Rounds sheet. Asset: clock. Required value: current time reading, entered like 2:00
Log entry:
9:41
